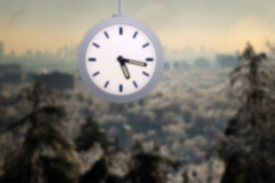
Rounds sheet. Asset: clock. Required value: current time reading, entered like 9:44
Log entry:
5:17
